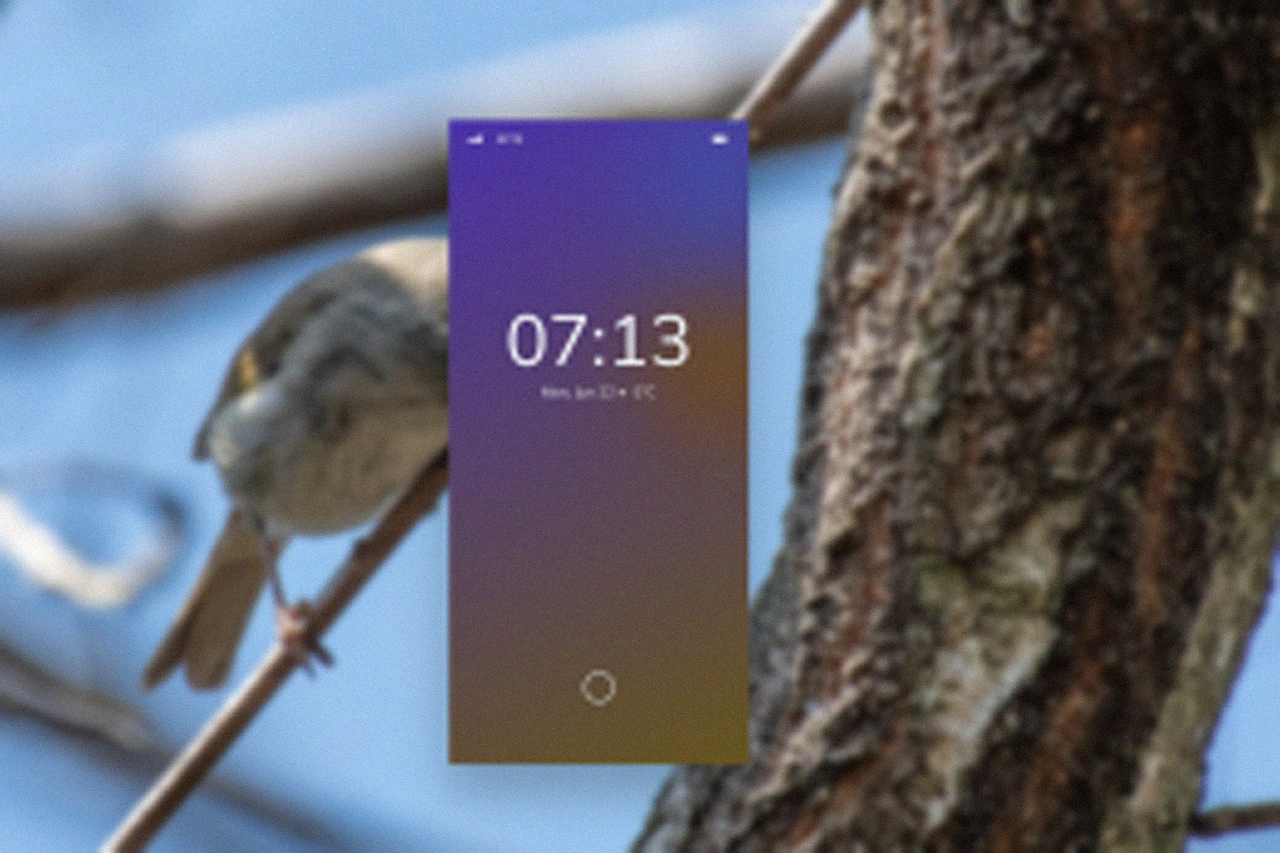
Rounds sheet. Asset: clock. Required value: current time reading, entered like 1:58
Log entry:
7:13
